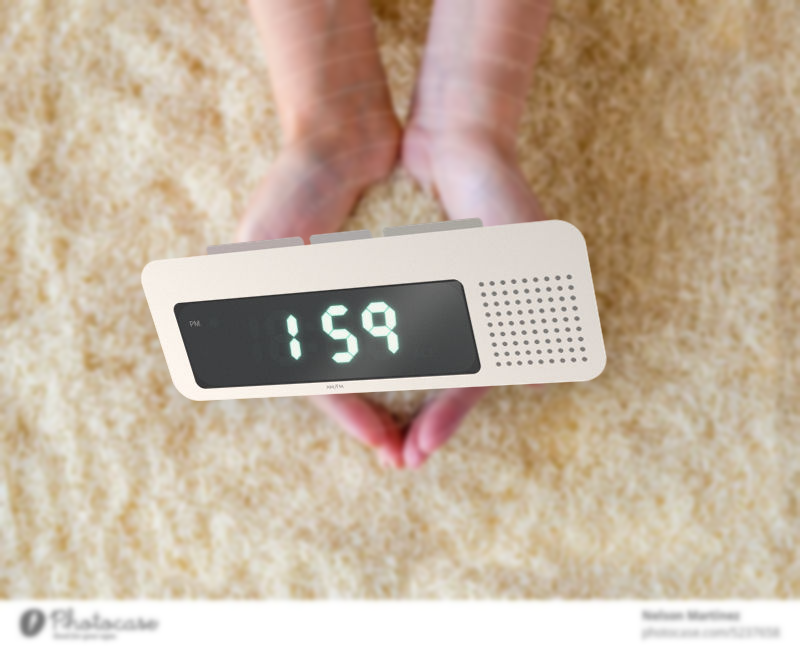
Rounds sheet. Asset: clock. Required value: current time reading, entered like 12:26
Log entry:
1:59
